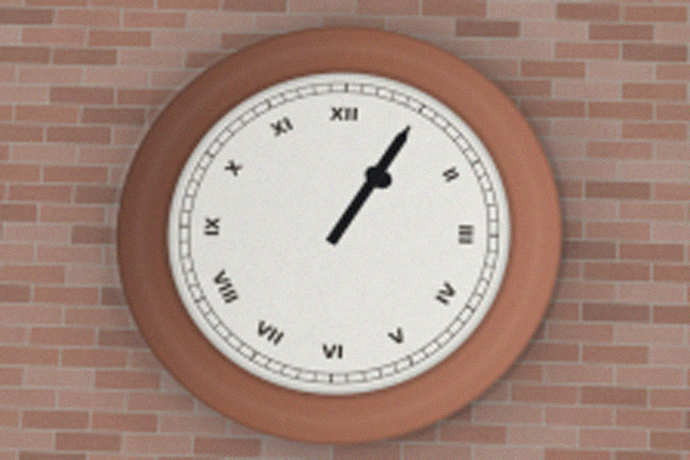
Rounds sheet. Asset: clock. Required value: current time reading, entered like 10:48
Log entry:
1:05
